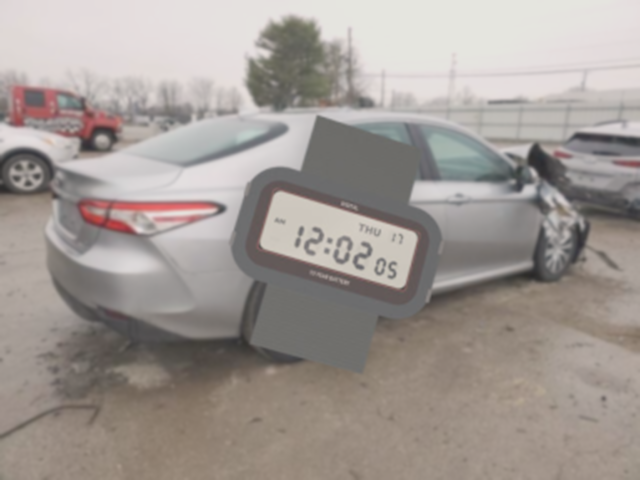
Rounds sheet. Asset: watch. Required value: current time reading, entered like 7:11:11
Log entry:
12:02:05
